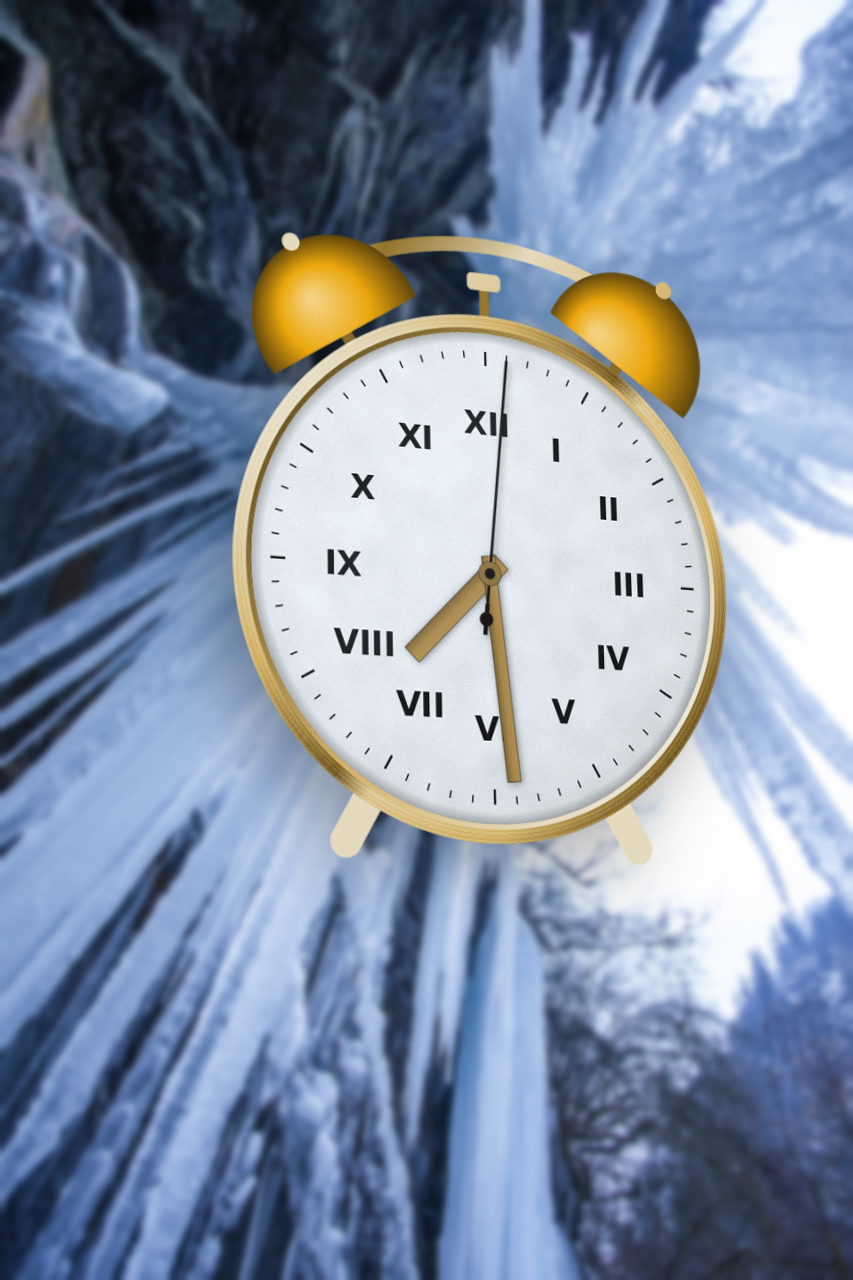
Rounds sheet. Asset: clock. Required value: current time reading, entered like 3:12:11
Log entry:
7:29:01
